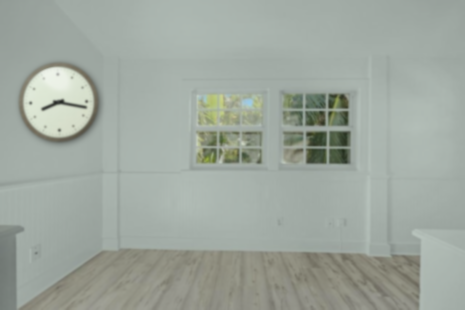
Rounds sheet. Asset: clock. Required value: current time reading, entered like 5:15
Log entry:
8:17
